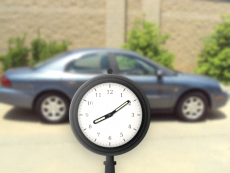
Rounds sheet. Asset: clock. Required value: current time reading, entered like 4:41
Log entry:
8:09
